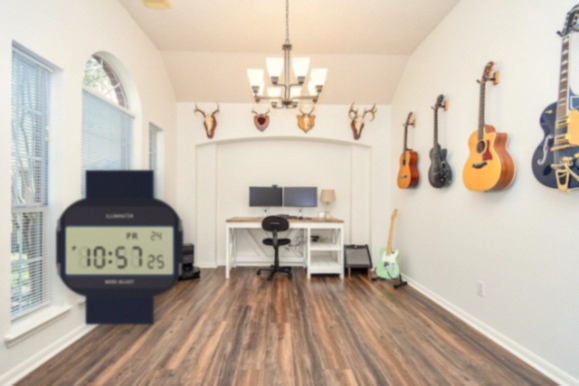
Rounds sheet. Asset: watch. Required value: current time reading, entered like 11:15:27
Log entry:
10:57:25
